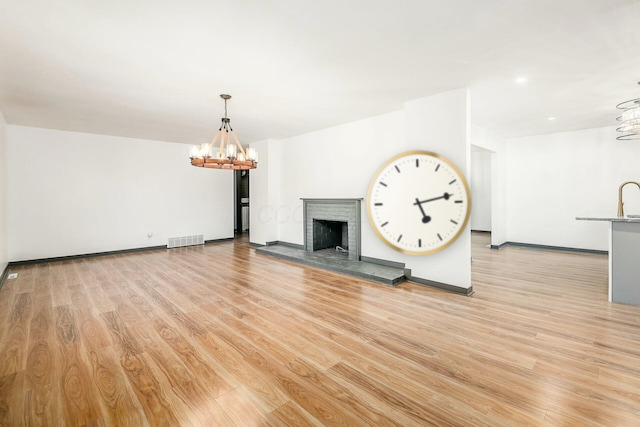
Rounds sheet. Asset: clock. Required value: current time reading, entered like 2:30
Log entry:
5:13
